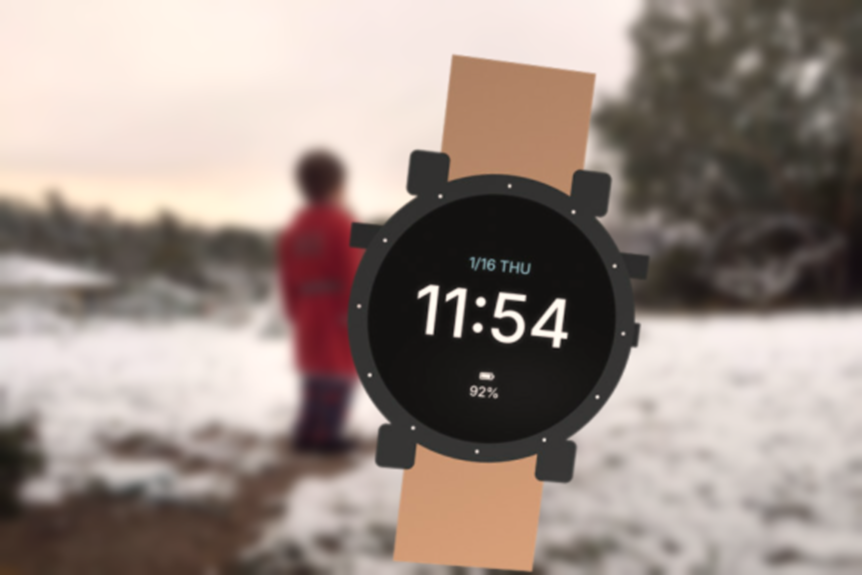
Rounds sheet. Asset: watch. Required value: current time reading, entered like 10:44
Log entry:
11:54
